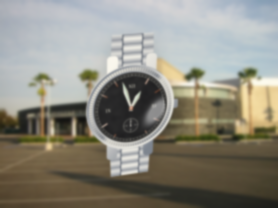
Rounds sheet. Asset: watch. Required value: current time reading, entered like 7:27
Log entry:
12:57
